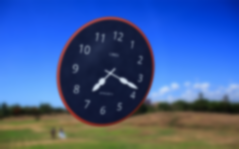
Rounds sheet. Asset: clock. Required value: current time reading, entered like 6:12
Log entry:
7:18
